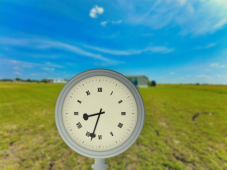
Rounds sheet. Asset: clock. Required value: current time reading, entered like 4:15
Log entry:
8:33
